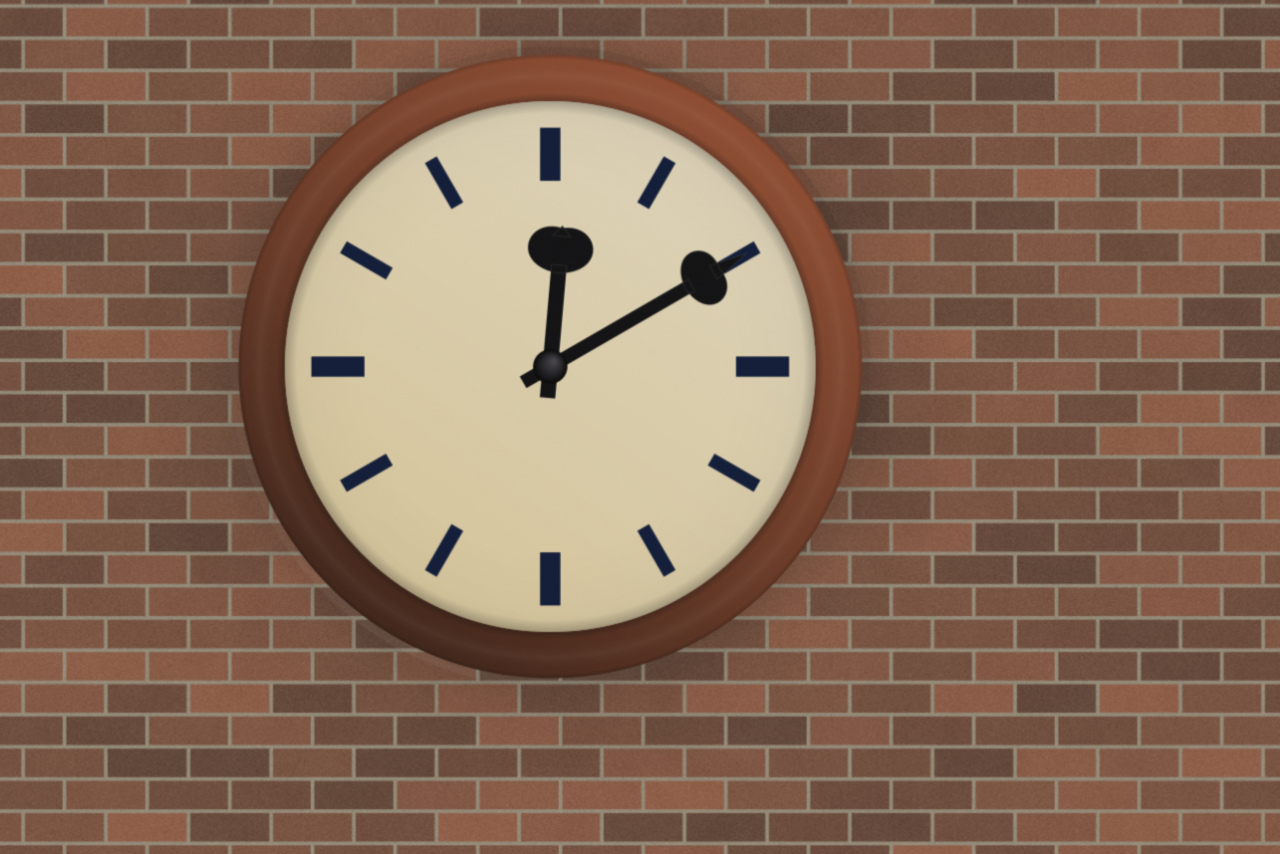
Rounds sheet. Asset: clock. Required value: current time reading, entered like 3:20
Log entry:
12:10
